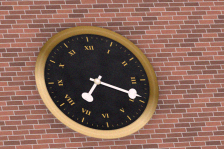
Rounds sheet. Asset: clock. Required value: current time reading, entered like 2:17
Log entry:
7:19
